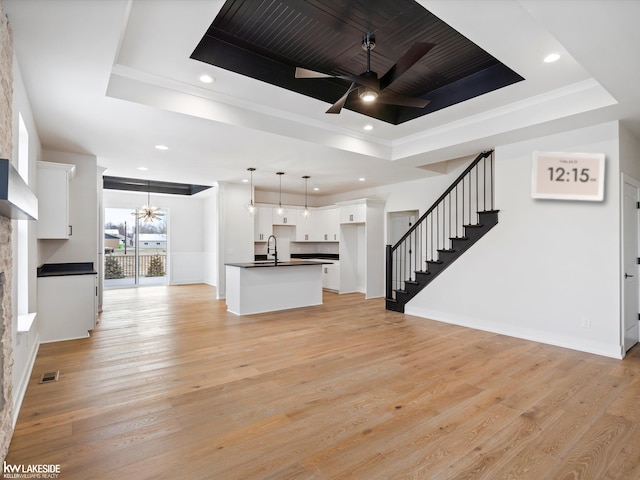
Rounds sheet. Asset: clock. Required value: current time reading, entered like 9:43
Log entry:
12:15
